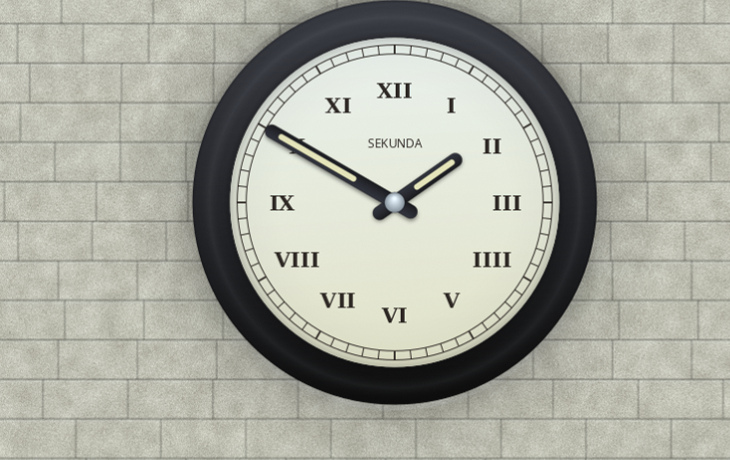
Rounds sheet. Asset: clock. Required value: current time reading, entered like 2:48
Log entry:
1:50
